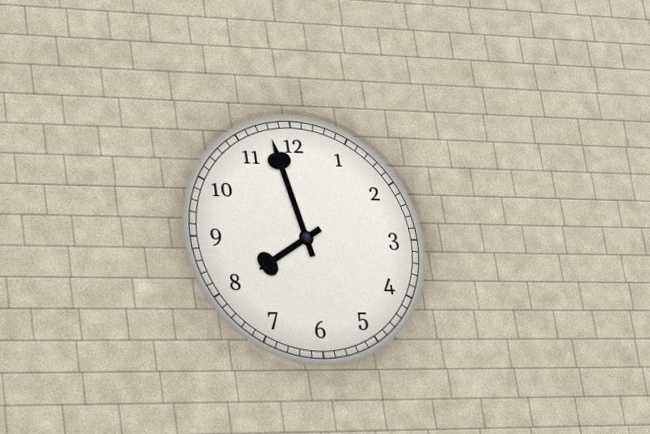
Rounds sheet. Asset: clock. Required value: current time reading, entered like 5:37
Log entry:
7:58
